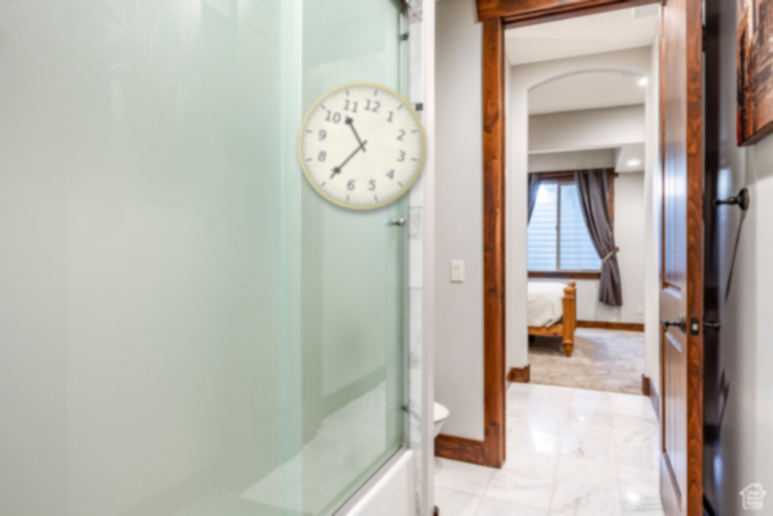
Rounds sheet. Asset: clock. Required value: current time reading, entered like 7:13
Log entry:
10:35
